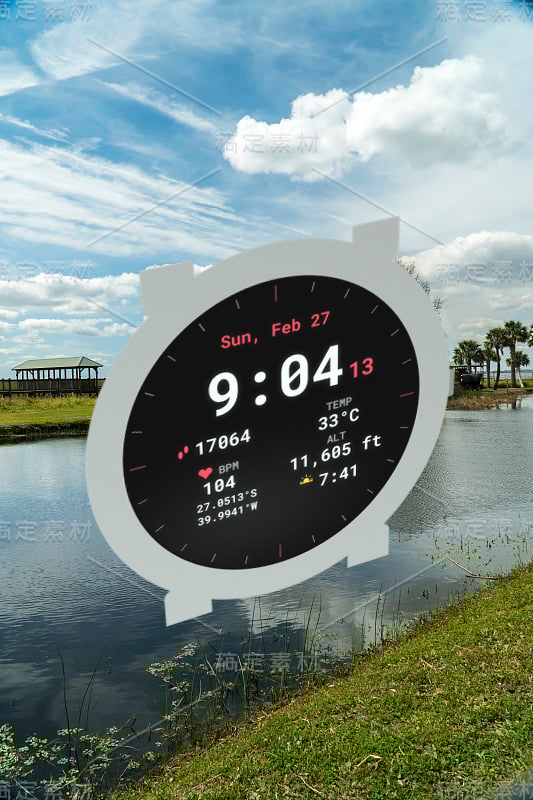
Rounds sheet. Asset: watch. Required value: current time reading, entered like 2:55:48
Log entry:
9:04:13
